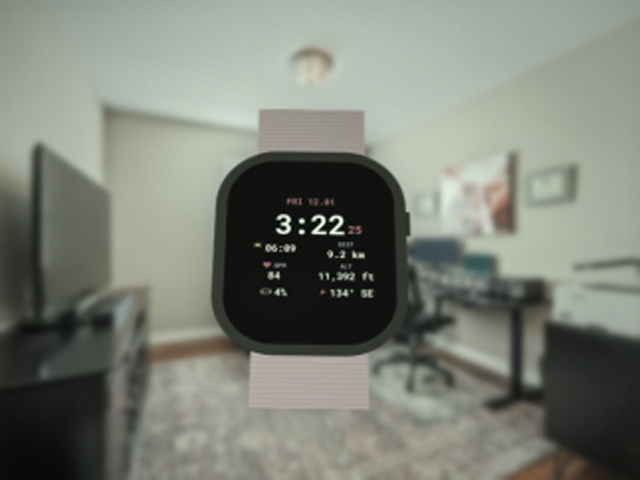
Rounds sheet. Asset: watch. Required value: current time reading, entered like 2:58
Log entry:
3:22
